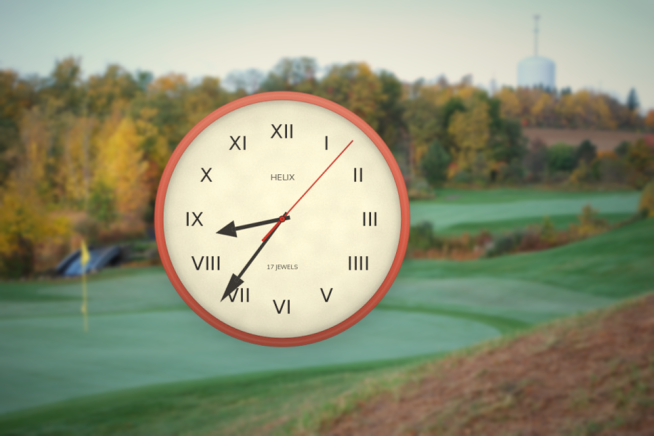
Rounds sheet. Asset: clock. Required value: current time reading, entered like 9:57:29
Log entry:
8:36:07
